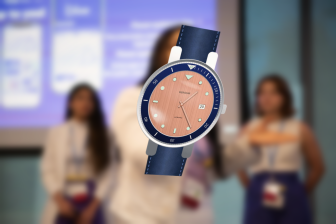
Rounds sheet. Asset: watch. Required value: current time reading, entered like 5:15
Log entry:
1:24
